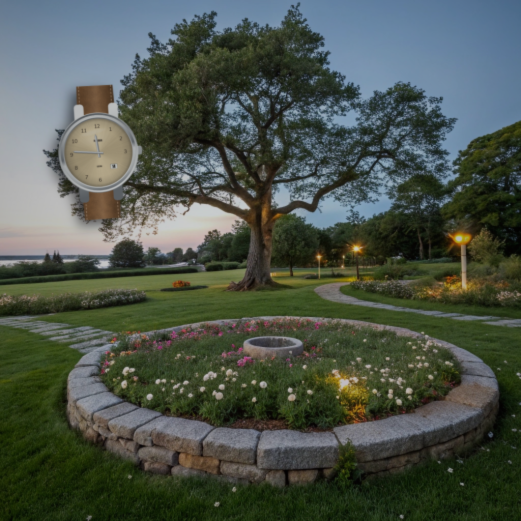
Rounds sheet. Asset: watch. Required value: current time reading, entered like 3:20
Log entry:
11:46
